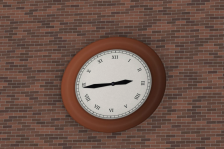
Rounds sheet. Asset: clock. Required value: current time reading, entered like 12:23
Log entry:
2:44
